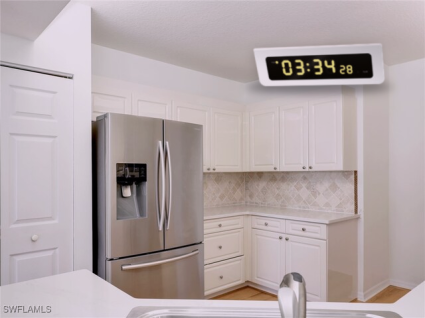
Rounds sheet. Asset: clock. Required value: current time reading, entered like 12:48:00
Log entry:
3:34:28
